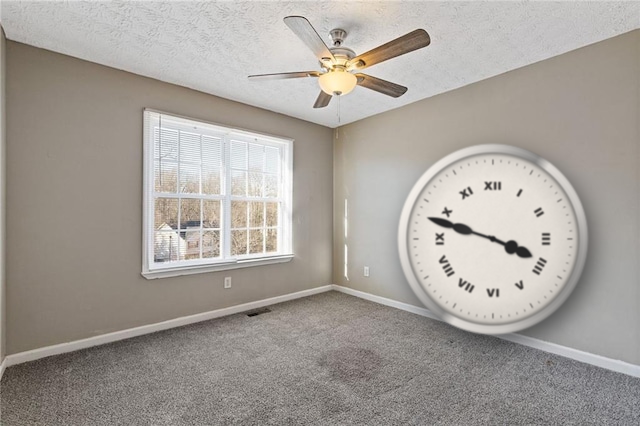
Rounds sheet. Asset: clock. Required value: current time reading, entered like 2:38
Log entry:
3:48
